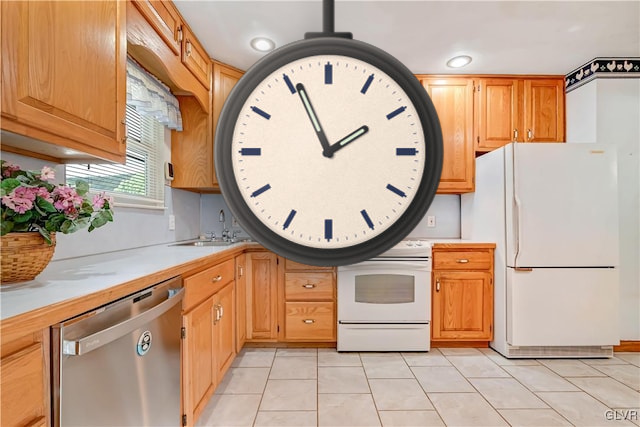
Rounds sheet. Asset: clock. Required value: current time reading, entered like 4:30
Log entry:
1:56
